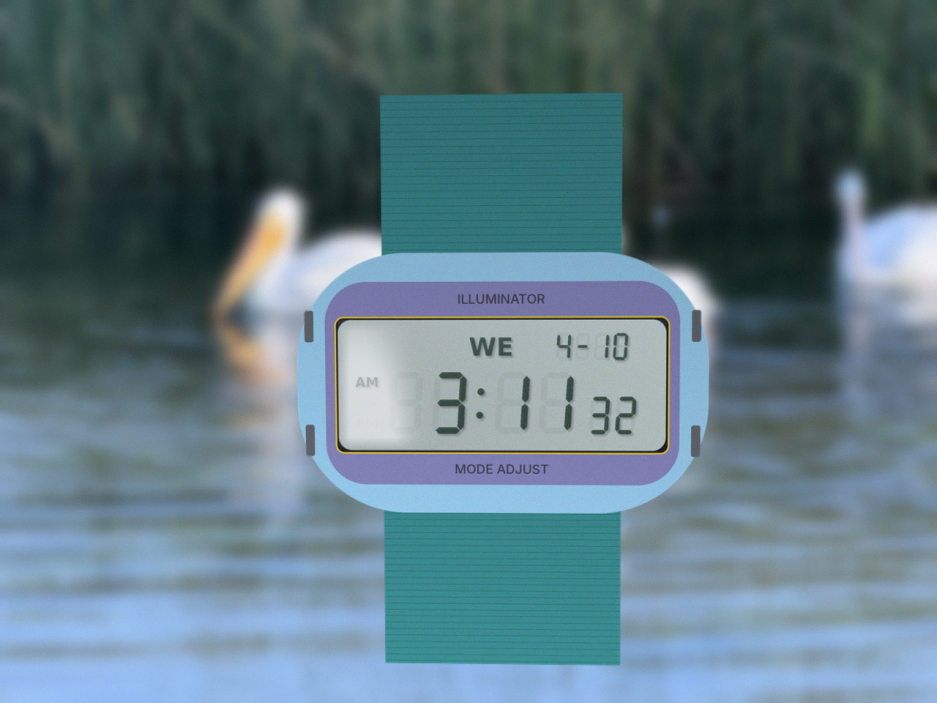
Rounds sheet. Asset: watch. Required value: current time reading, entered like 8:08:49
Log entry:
3:11:32
